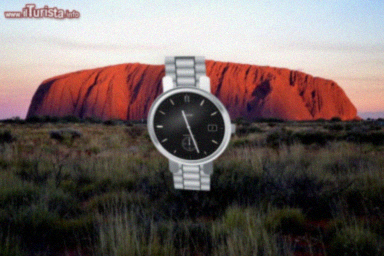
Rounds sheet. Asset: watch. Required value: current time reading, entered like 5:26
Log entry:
11:27
